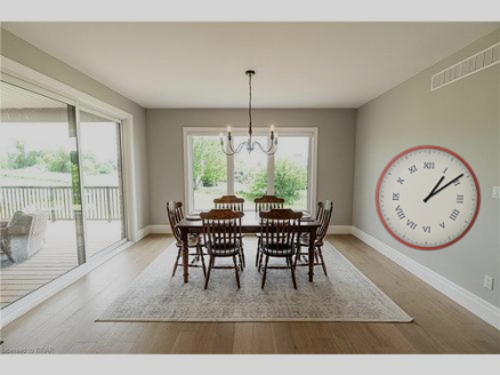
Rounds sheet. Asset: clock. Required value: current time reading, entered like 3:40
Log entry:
1:09
